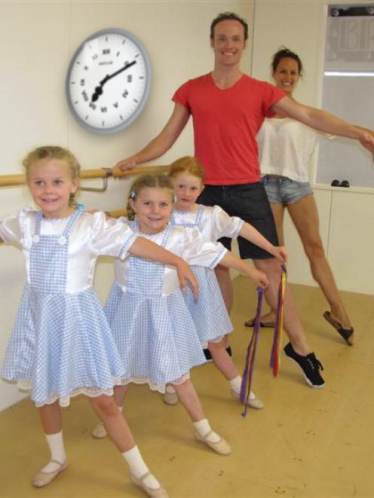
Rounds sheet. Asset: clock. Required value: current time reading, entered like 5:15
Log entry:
7:11
